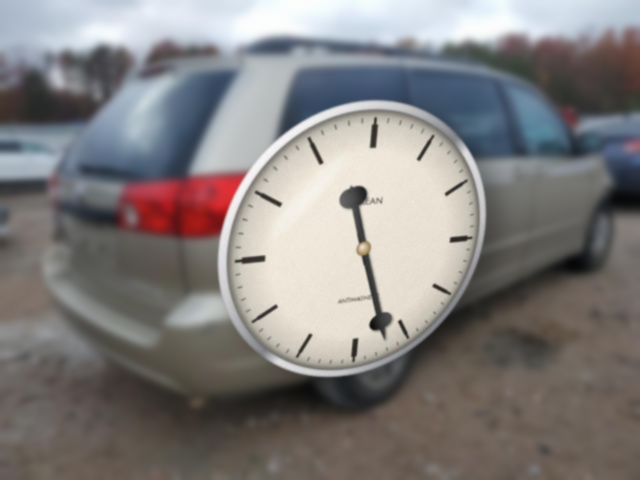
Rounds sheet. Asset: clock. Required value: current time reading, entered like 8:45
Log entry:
11:27
